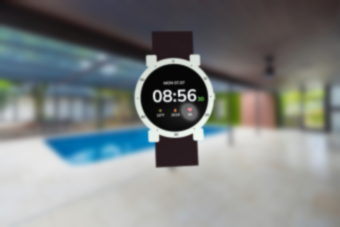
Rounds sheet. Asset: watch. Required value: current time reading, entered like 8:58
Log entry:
8:56
